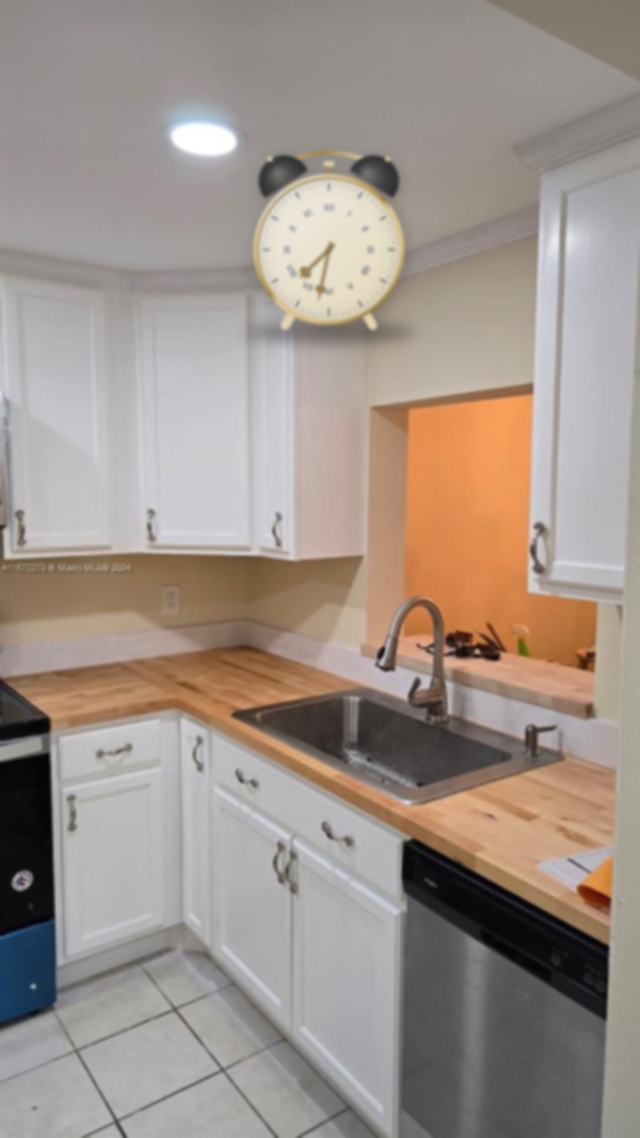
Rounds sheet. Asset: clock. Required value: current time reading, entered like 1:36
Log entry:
7:32
